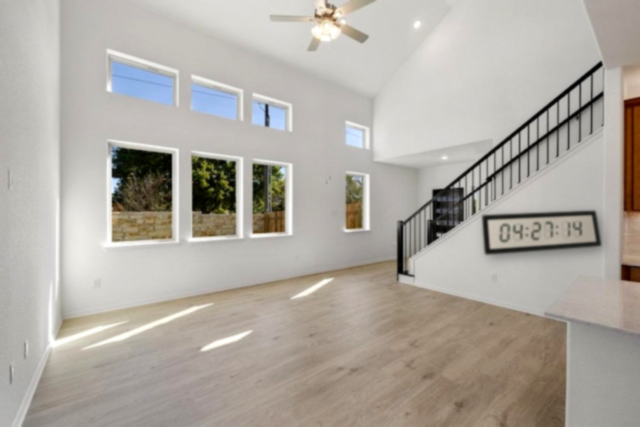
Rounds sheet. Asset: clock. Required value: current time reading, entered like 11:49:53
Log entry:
4:27:14
